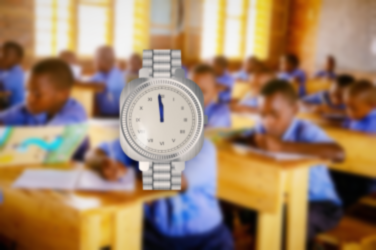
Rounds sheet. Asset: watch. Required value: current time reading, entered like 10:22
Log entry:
11:59
